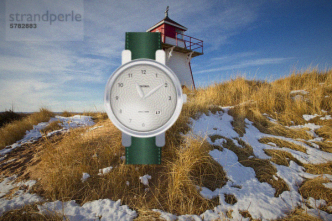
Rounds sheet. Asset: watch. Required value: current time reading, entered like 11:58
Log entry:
11:09
